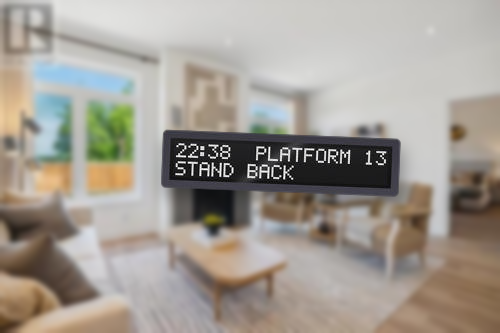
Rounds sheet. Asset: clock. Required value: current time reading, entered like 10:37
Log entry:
22:38
